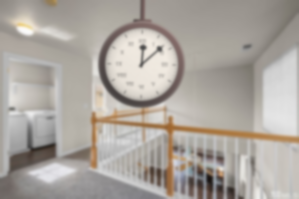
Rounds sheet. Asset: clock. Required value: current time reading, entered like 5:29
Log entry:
12:08
